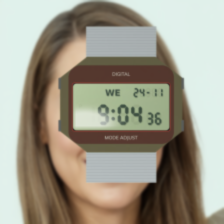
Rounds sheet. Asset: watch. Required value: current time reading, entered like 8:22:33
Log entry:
9:04:36
